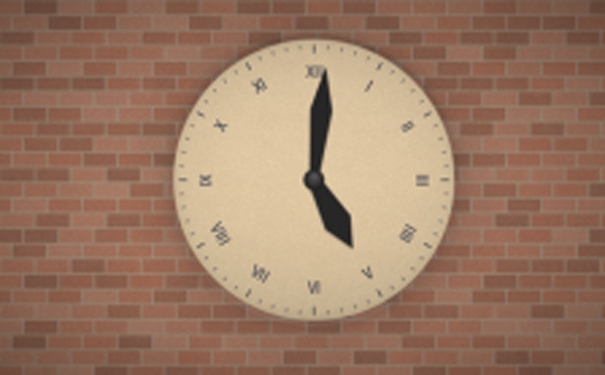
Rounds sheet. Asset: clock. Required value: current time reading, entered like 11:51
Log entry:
5:01
